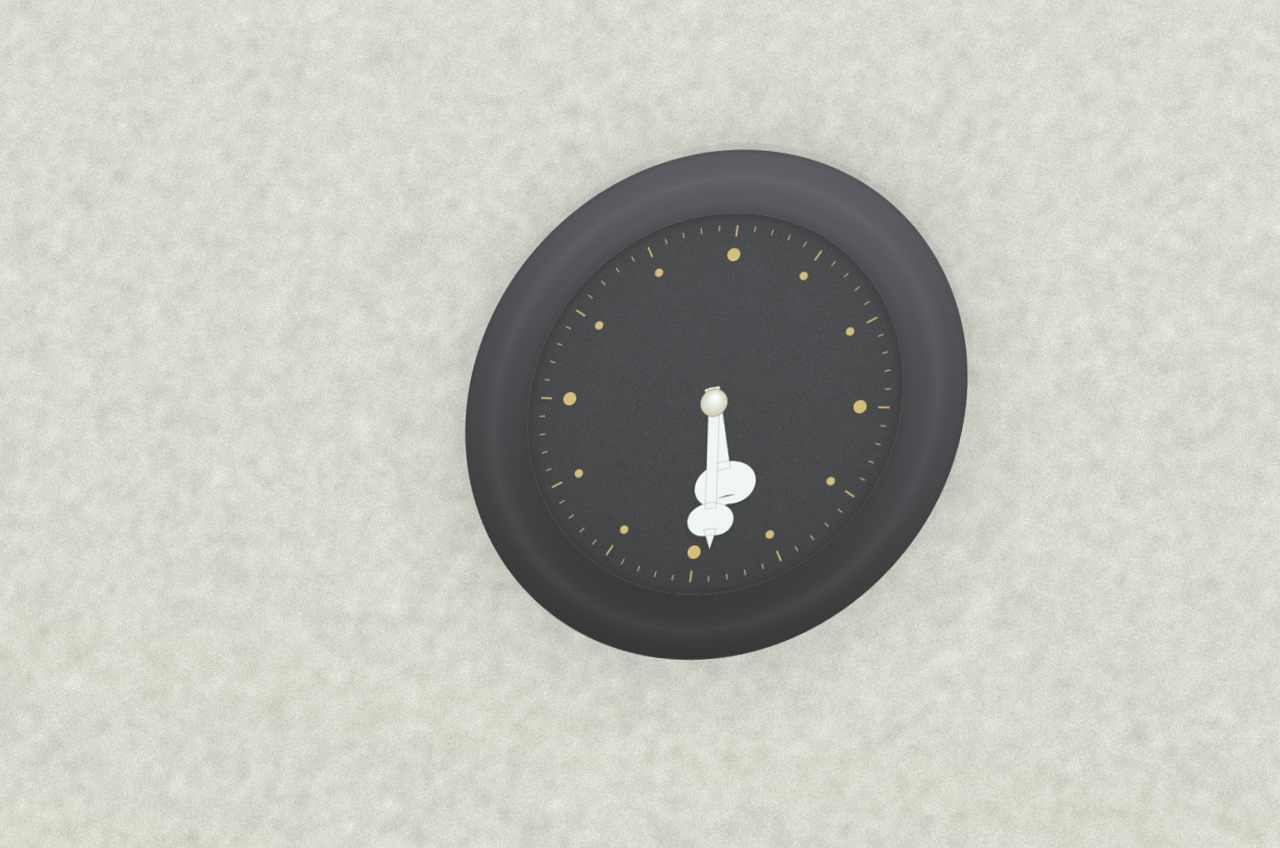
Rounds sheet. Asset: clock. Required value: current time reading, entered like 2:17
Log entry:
5:29
